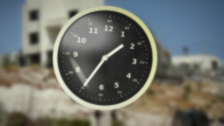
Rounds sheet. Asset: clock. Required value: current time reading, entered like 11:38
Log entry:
1:35
